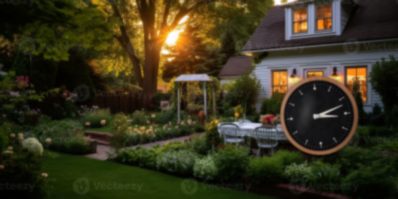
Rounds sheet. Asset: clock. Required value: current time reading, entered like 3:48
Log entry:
3:12
